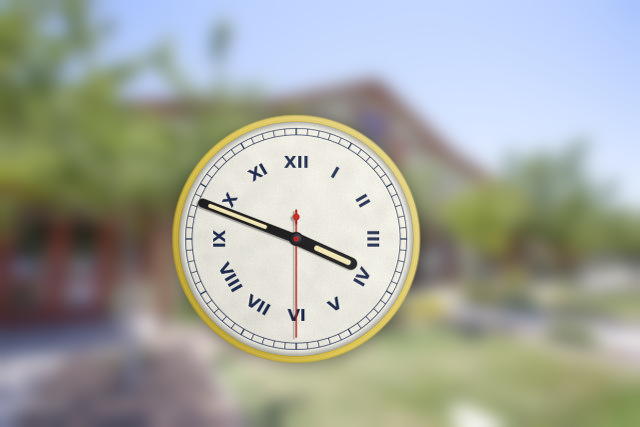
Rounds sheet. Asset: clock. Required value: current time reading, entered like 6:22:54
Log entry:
3:48:30
